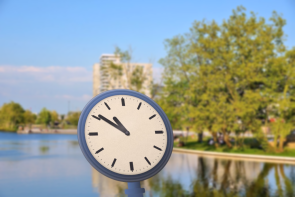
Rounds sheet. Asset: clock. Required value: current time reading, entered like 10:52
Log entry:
10:51
